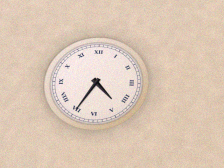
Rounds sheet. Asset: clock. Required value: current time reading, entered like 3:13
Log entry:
4:35
